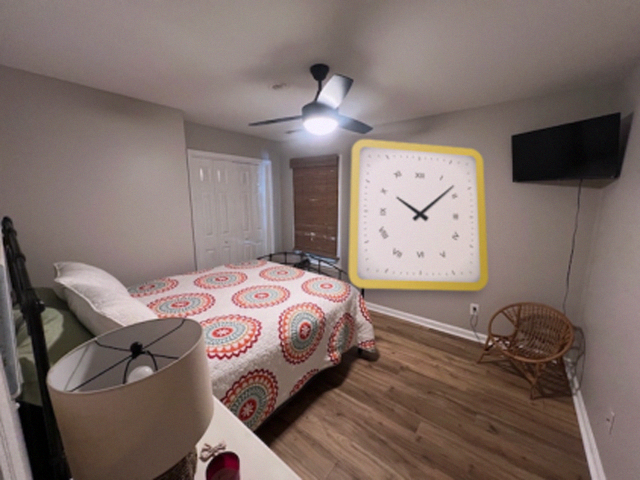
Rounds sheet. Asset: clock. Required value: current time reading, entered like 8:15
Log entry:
10:08
